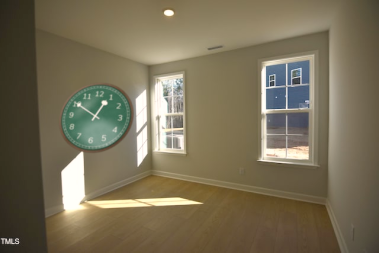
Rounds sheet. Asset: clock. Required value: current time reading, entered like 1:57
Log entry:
12:50
